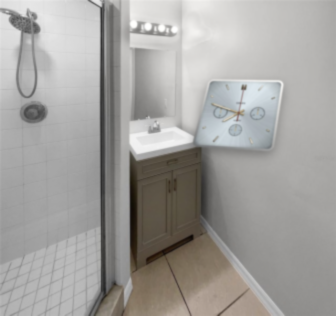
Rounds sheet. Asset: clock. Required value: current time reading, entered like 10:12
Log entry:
7:48
